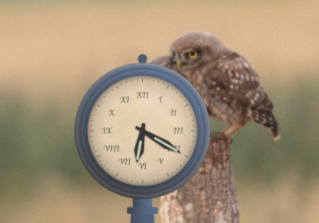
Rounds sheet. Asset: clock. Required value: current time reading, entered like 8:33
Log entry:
6:20
